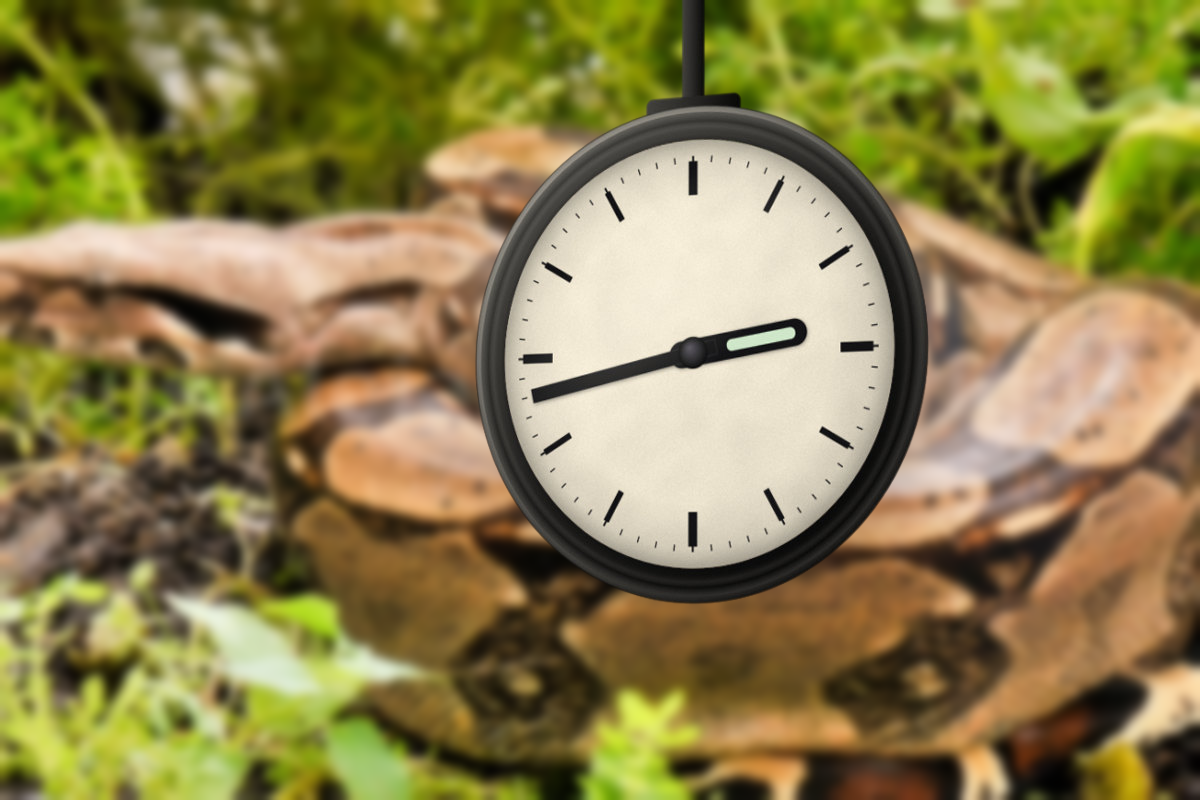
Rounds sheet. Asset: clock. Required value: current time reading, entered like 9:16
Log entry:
2:43
